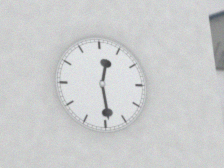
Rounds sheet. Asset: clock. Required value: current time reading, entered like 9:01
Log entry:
12:29
